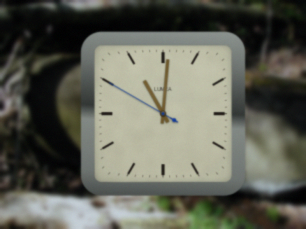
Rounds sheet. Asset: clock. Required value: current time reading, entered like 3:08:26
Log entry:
11:00:50
